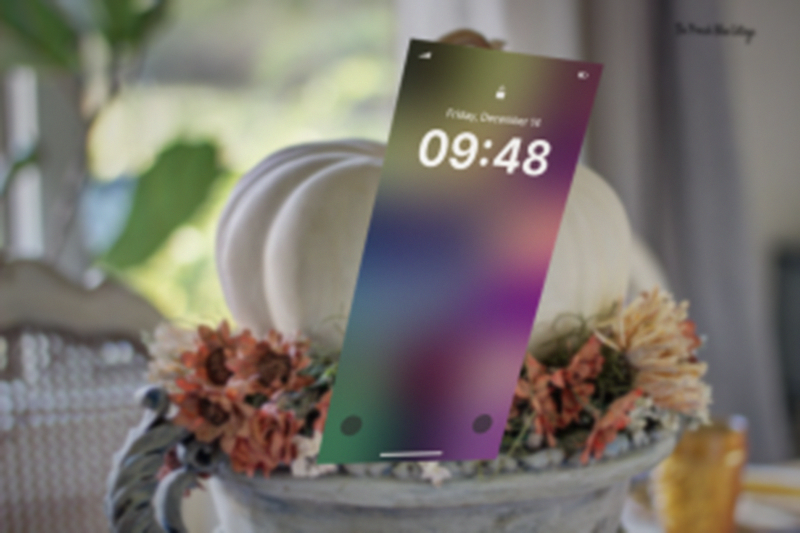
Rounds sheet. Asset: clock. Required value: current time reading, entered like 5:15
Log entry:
9:48
